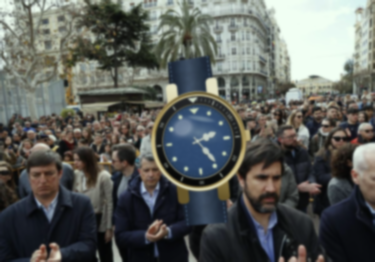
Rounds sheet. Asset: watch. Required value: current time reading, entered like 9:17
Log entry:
2:24
